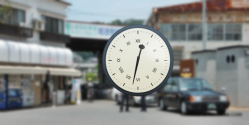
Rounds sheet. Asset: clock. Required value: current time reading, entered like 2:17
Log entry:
12:32
